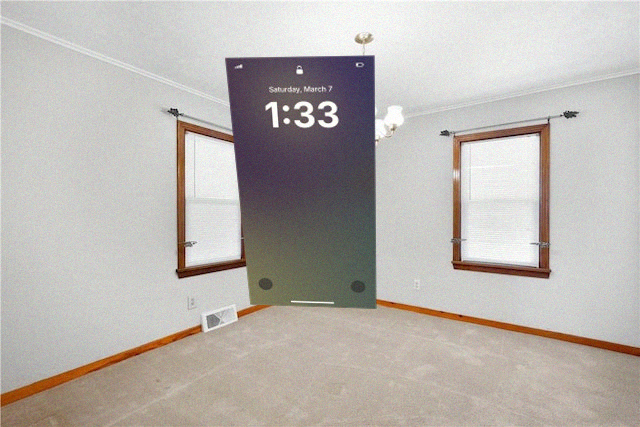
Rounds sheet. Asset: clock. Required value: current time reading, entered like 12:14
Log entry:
1:33
